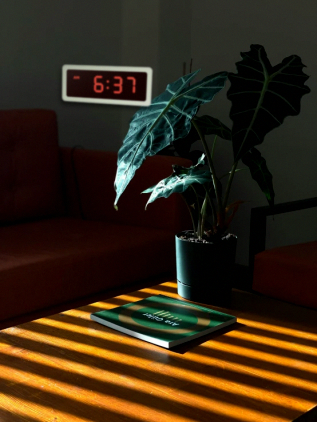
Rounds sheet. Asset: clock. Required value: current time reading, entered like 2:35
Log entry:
6:37
